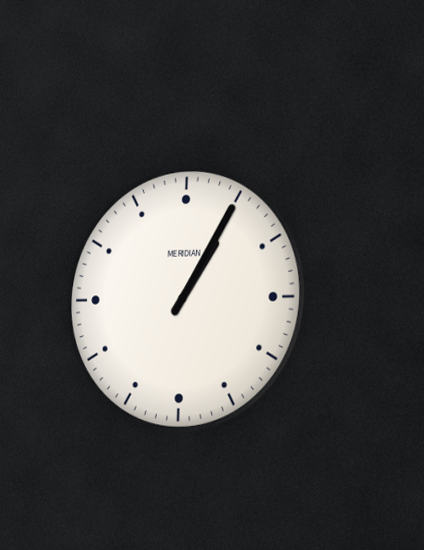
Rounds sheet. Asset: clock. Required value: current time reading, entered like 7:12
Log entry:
1:05
